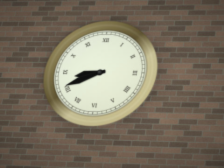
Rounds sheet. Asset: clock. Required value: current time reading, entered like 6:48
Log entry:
8:41
